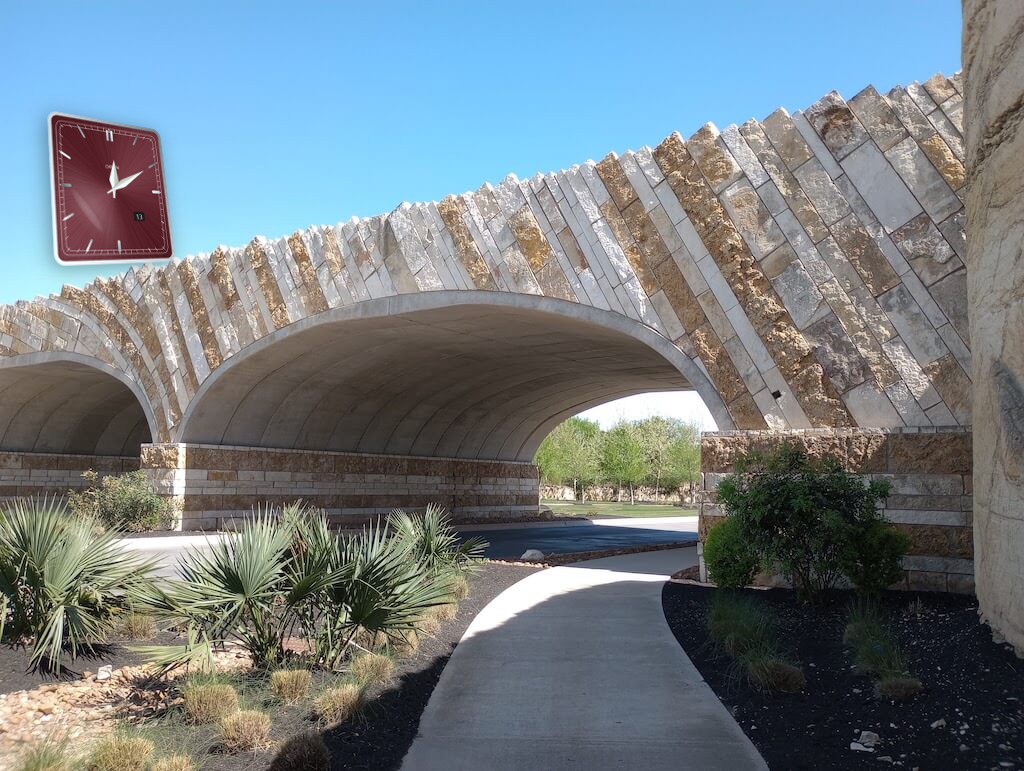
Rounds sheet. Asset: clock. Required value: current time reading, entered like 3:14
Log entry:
12:10
